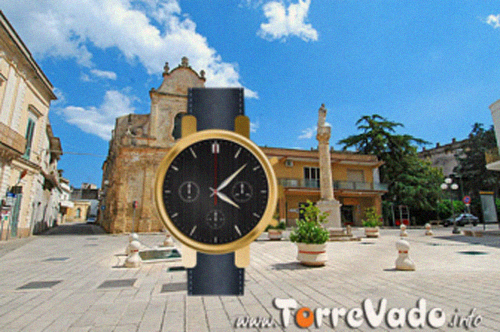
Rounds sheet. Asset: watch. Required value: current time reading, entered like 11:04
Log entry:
4:08
